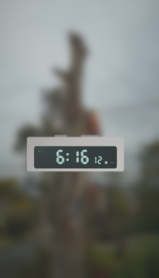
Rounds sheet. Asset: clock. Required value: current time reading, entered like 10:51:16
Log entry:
6:16:12
